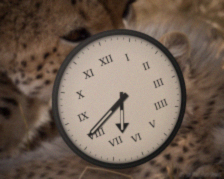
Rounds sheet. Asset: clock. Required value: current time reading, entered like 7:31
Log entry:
6:41
